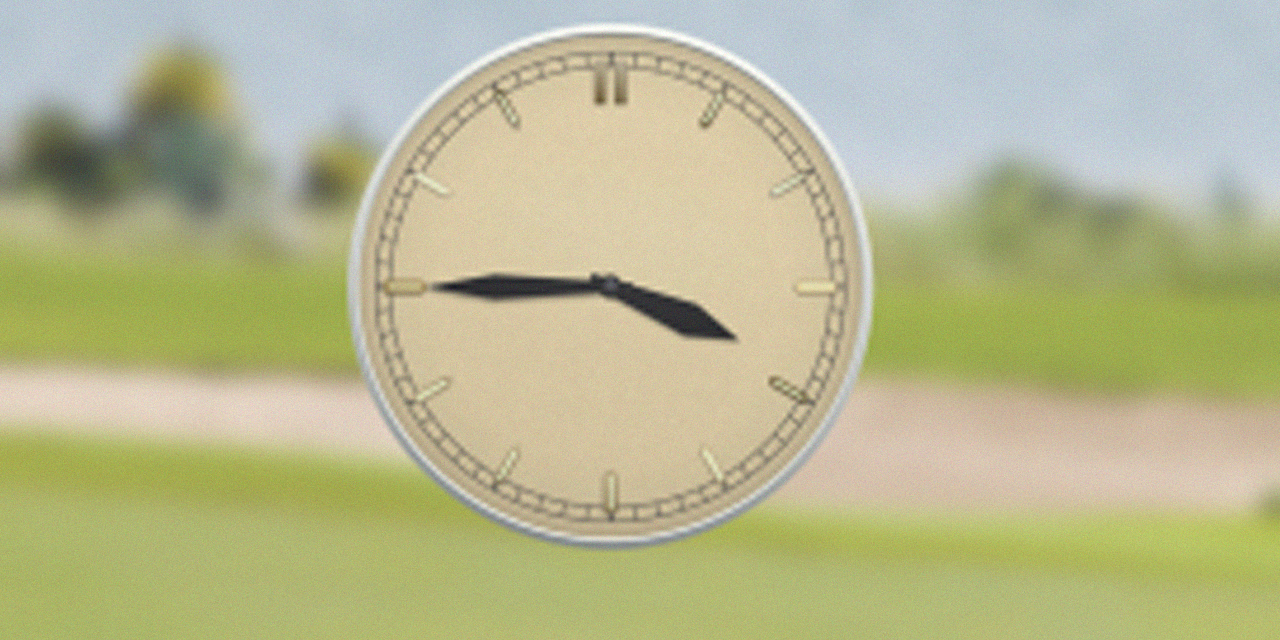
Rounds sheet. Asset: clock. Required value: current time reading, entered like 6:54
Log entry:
3:45
